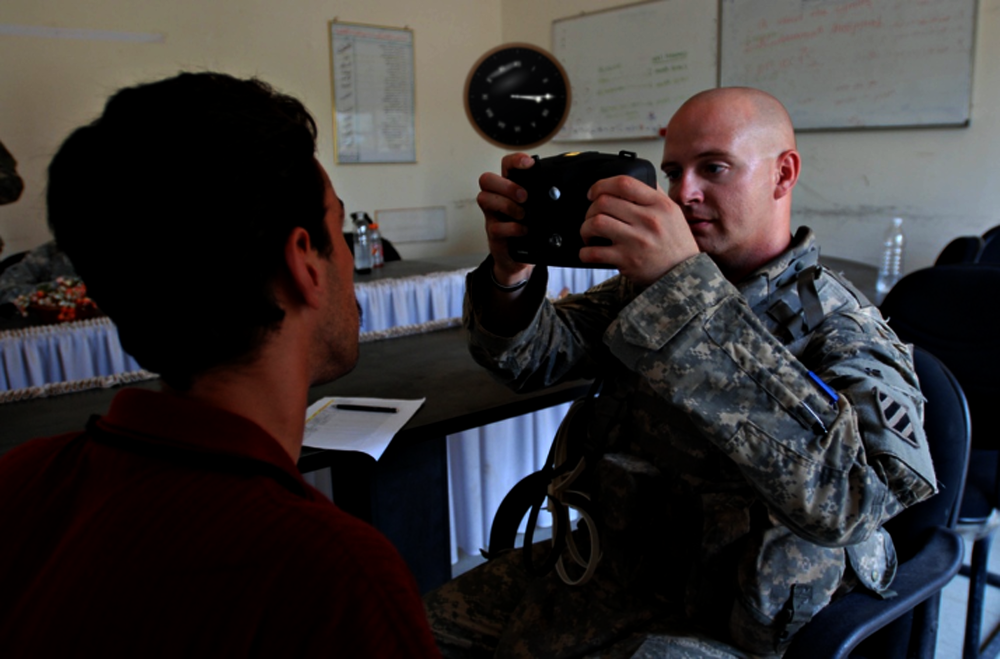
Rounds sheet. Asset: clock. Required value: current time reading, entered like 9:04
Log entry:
3:15
